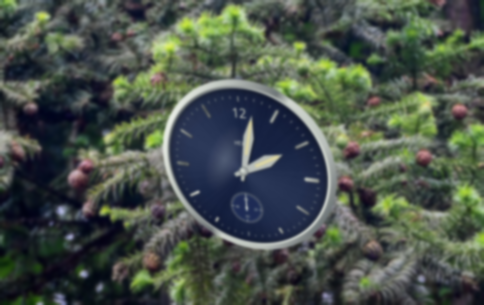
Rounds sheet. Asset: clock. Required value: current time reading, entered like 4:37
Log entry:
2:02
